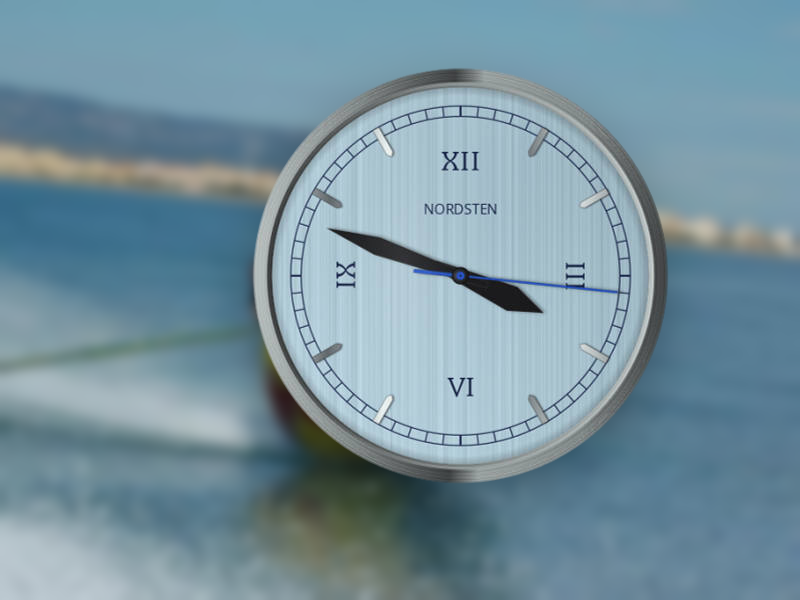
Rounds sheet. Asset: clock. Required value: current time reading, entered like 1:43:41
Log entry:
3:48:16
